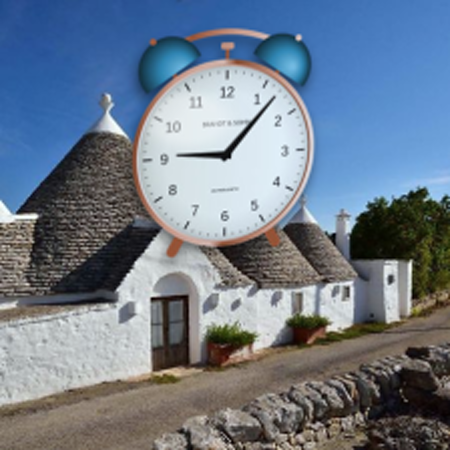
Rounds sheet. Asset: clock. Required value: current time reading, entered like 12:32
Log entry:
9:07
